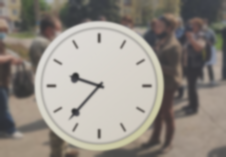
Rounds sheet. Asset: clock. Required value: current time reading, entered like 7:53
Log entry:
9:37
